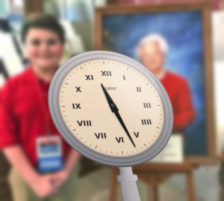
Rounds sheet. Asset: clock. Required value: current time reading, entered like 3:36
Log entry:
11:27
